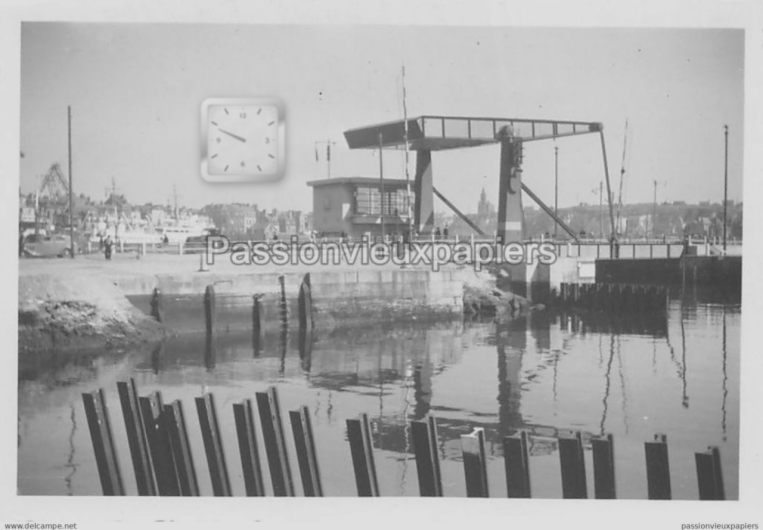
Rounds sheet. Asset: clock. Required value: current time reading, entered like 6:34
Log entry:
9:49
